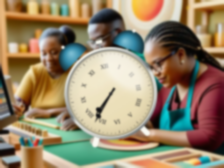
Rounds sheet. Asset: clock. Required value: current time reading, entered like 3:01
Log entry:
7:37
